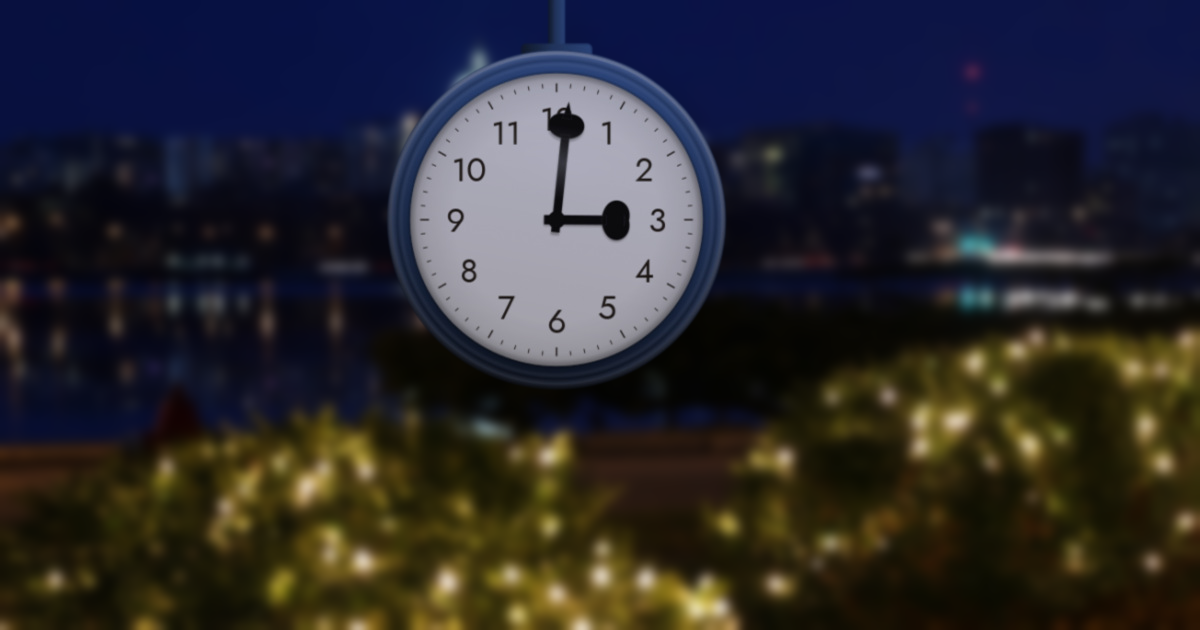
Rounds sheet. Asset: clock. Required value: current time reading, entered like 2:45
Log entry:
3:01
